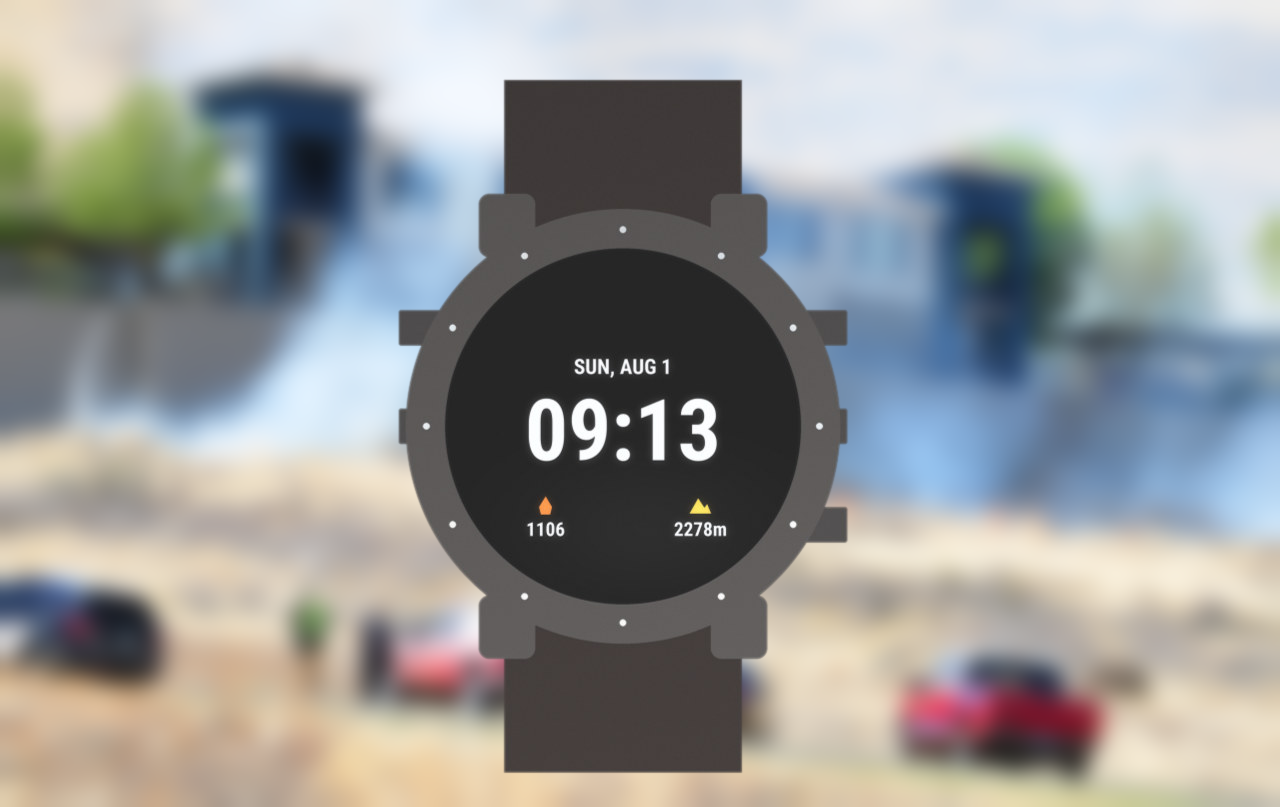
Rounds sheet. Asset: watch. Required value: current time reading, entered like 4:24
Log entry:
9:13
